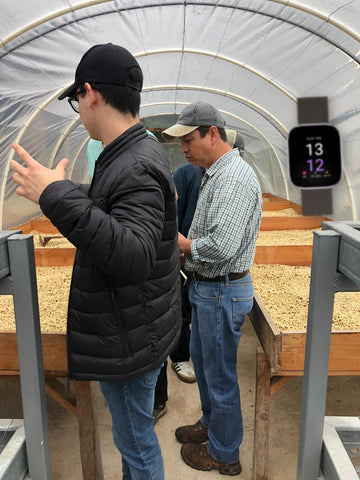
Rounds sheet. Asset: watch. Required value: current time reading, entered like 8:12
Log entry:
13:12
